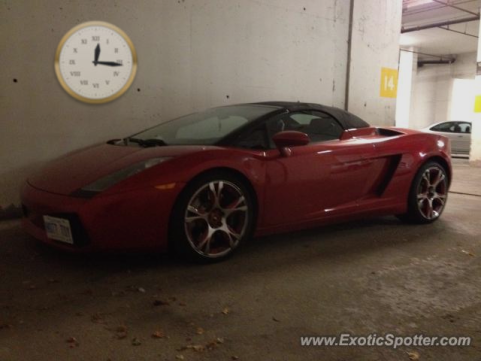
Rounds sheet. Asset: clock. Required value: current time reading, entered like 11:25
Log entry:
12:16
